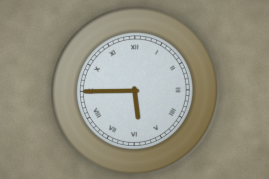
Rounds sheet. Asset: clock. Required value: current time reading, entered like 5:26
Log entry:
5:45
